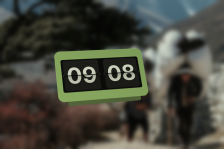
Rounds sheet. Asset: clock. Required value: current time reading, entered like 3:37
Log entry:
9:08
